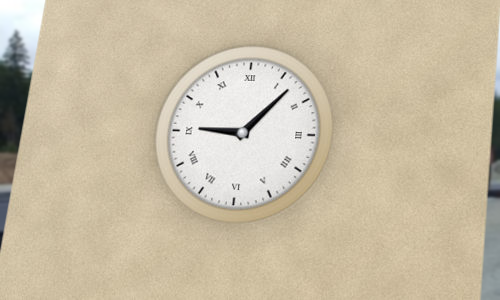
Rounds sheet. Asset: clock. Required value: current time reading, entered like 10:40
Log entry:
9:07
